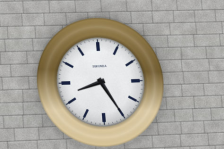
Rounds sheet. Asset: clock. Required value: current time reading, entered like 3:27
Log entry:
8:25
